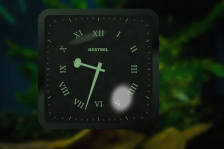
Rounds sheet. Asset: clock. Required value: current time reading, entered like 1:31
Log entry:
9:33
